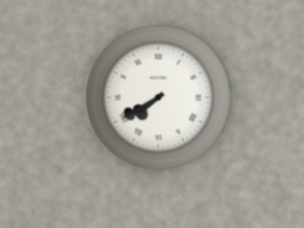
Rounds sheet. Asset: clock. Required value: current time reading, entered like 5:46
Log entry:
7:40
